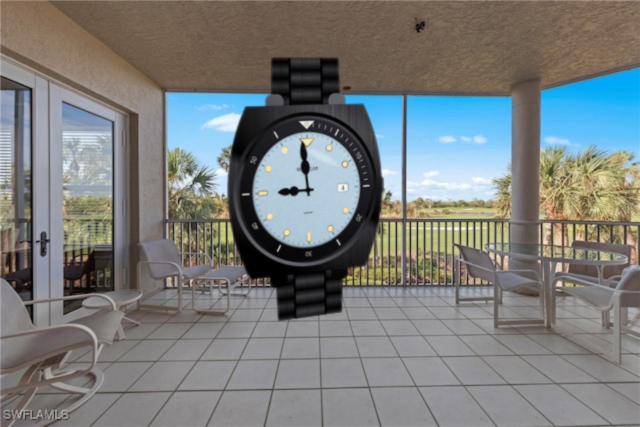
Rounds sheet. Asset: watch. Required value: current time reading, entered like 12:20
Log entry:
8:59
